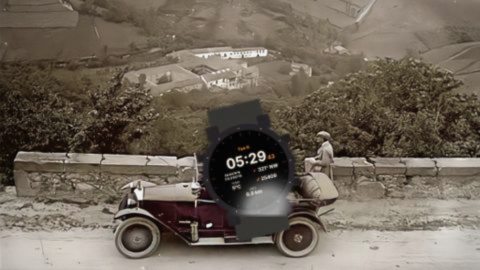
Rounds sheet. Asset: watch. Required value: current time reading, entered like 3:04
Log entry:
5:29
